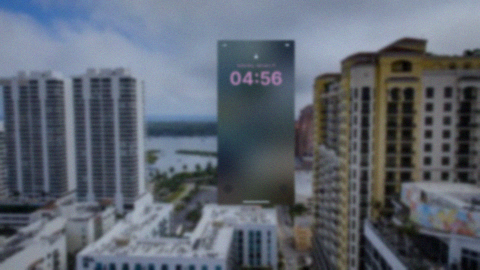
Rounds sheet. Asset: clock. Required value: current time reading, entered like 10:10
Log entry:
4:56
